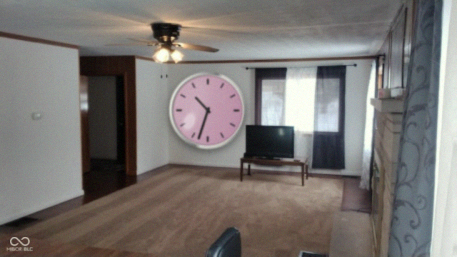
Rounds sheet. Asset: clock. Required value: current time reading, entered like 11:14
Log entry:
10:33
